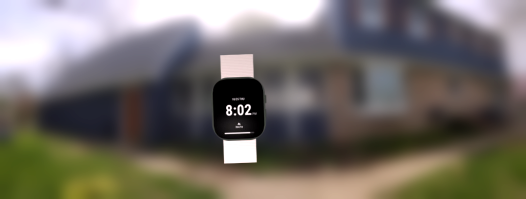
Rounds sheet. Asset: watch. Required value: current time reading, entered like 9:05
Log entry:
8:02
